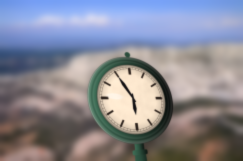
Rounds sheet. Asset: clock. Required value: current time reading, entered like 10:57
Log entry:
5:55
